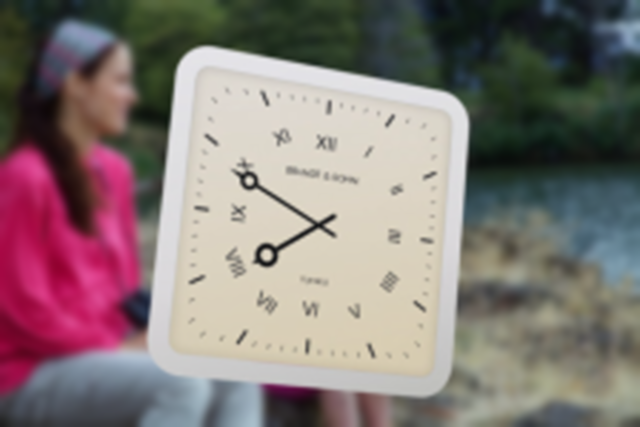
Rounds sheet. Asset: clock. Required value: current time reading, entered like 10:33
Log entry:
7:49
